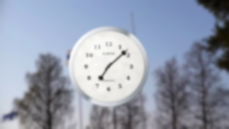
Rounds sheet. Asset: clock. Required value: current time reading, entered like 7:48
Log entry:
7:08
